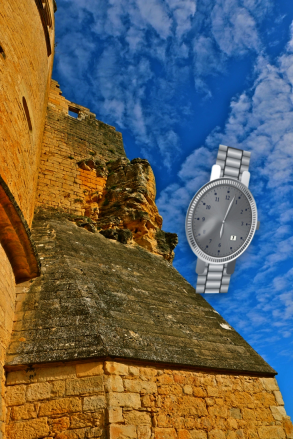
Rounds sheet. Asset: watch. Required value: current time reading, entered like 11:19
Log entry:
6:03
